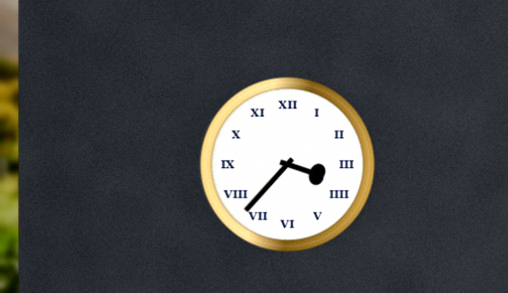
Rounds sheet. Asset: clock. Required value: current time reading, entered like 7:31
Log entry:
3:37
